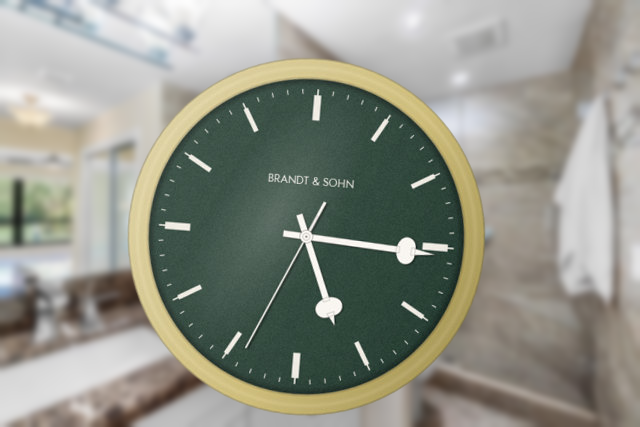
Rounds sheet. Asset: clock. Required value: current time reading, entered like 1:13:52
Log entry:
5:15:34
